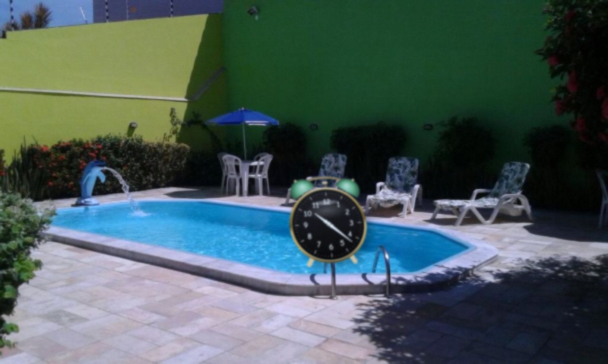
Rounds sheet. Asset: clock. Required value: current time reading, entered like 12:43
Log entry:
10:22
